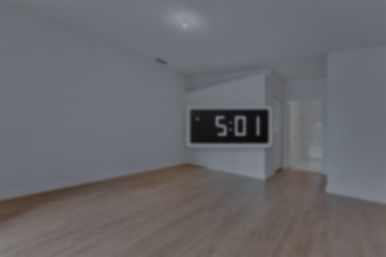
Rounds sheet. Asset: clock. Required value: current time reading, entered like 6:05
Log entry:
5:01
